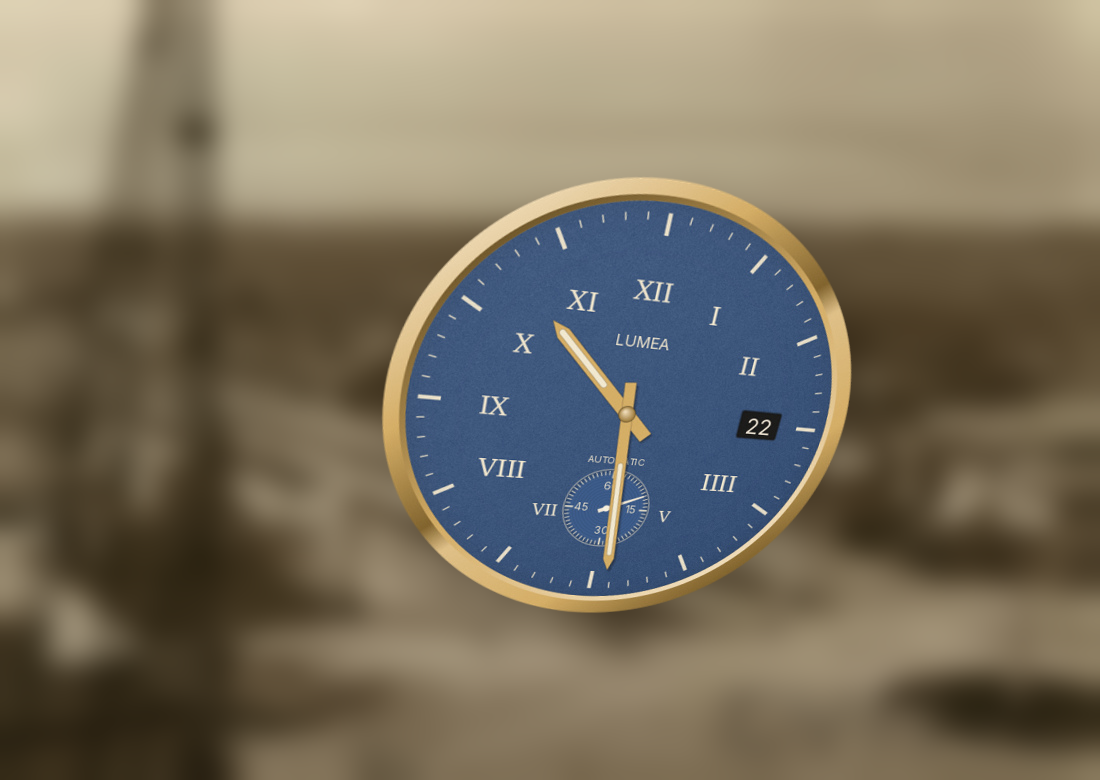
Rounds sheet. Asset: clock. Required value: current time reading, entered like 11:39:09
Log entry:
10:29:11
